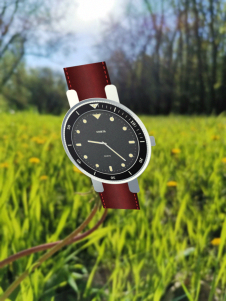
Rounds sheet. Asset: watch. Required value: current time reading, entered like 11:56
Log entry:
9:23
